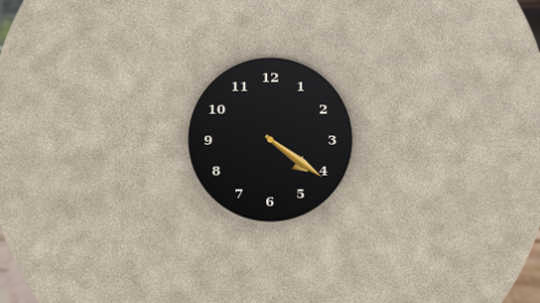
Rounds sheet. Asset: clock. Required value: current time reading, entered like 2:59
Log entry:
4:21
